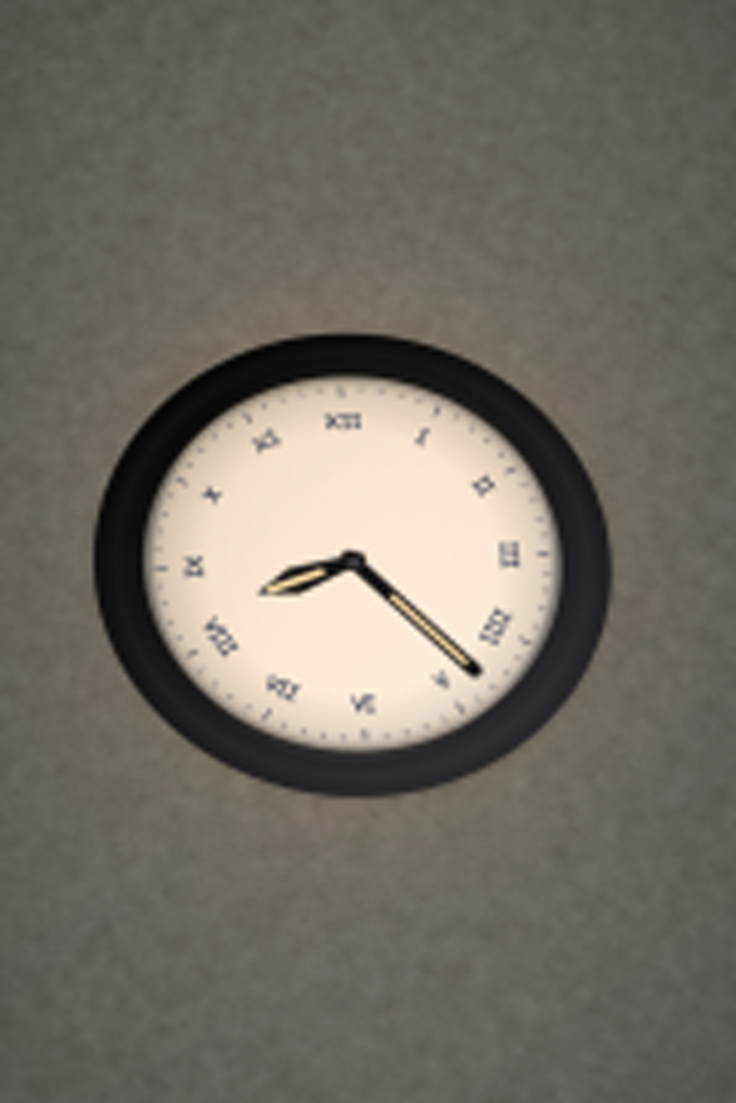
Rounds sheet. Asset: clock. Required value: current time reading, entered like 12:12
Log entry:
8:23
